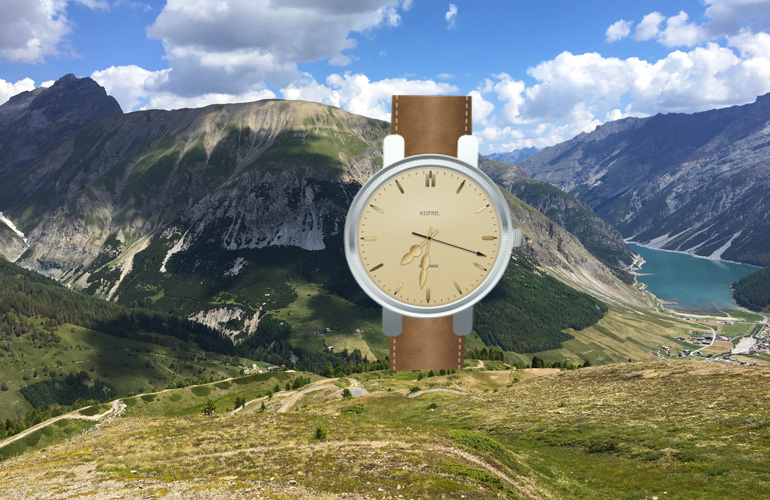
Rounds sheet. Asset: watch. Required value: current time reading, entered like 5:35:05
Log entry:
7:31:18
